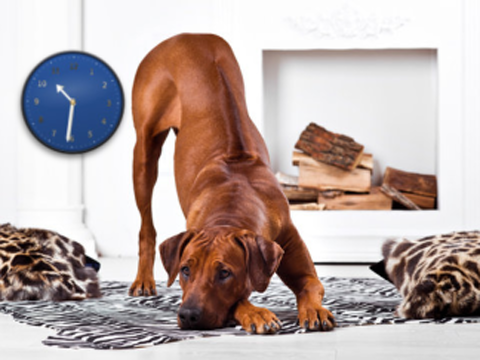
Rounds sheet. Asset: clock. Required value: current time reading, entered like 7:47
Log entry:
10:31
